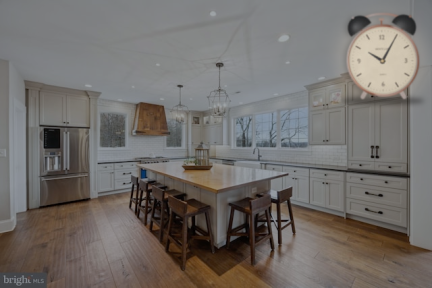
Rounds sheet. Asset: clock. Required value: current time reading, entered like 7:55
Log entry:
10:05
